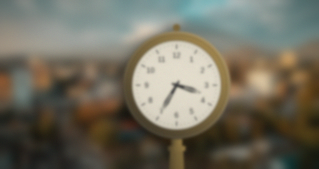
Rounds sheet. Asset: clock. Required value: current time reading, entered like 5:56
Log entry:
3:35
